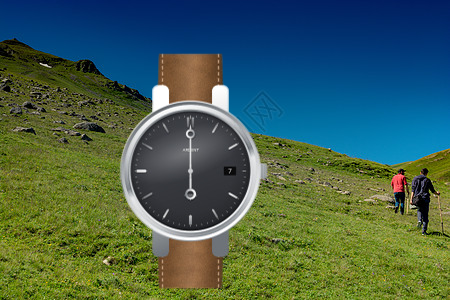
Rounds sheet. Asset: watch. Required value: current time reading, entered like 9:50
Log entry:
6:00
